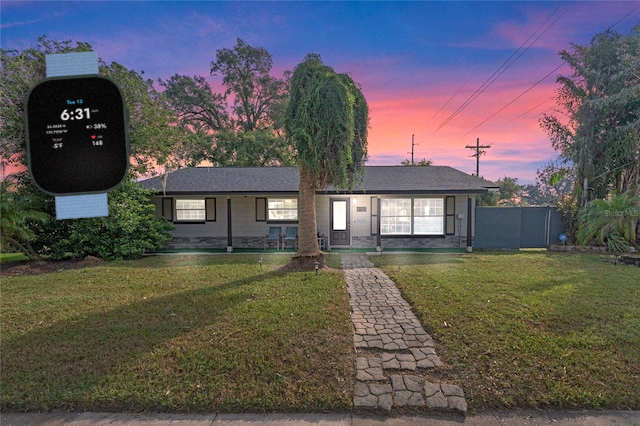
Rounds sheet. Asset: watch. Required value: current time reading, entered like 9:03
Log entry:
6:31
